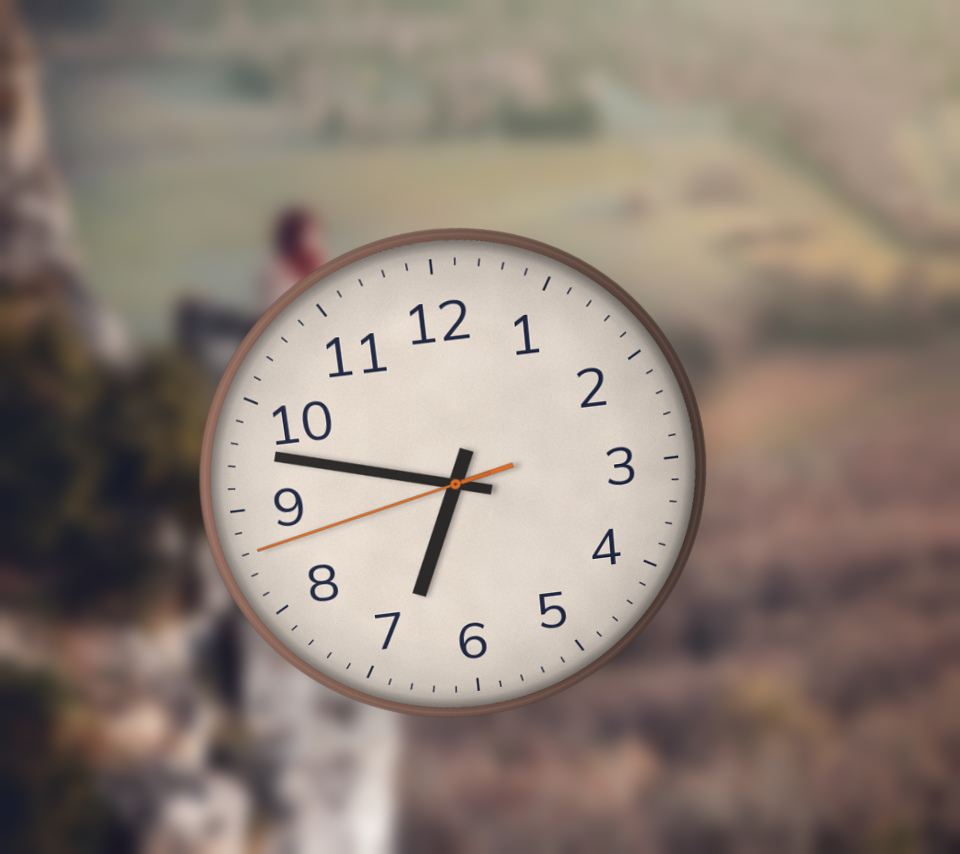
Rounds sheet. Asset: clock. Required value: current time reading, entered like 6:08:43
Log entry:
6:47:43
